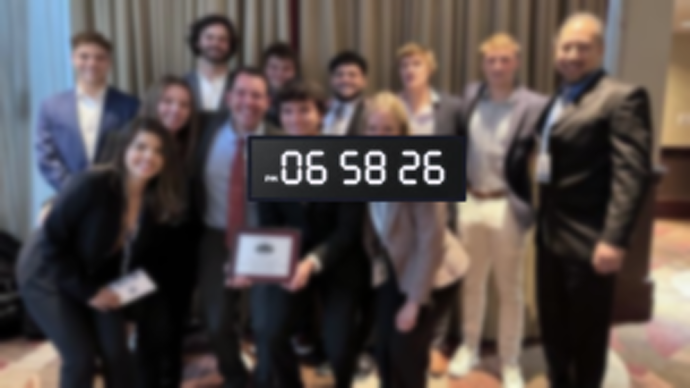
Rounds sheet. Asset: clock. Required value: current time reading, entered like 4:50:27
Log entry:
6:58:26
